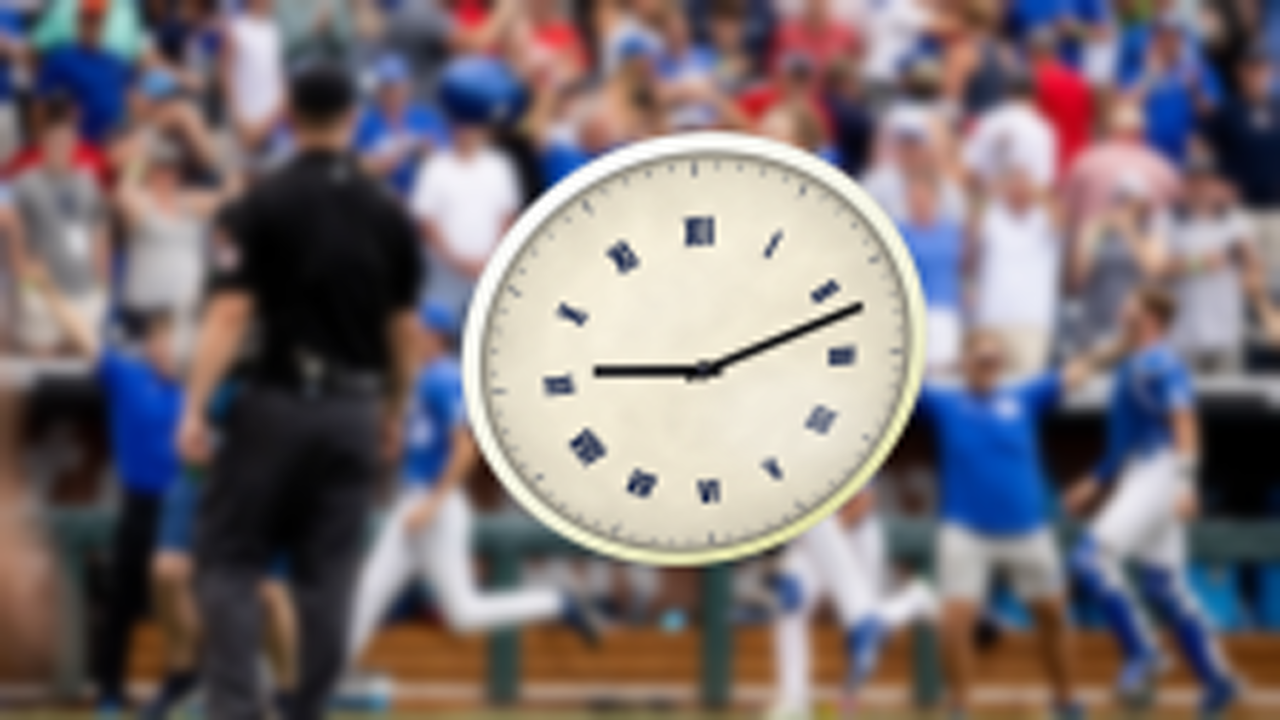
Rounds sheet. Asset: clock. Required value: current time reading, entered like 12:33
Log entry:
9:12
